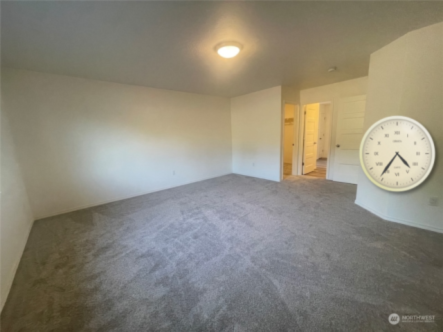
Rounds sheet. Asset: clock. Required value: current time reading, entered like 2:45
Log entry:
4:36
